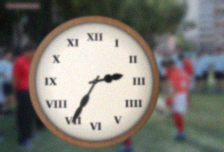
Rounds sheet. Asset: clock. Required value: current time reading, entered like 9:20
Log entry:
2:35
